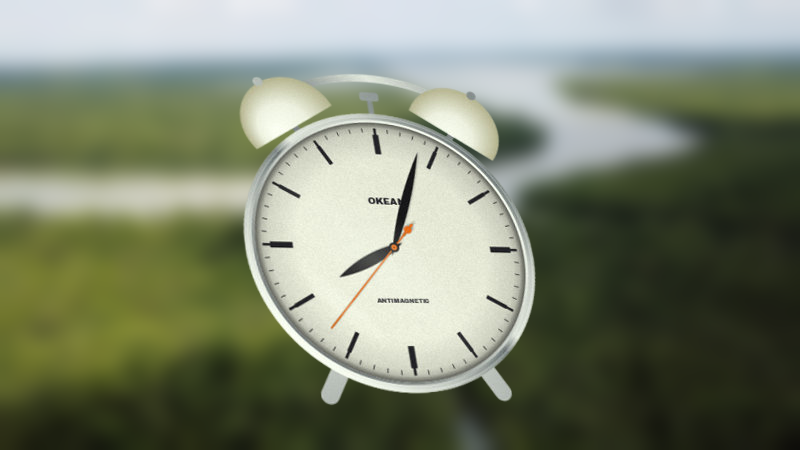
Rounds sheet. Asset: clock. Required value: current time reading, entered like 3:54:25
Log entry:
8:03:37
